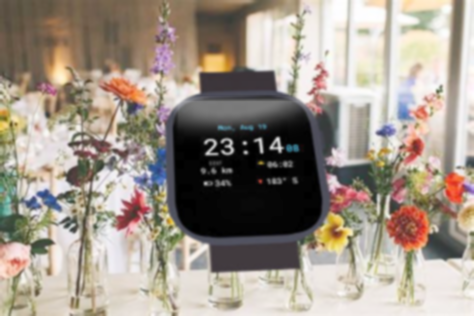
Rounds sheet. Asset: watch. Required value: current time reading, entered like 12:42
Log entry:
23:14
